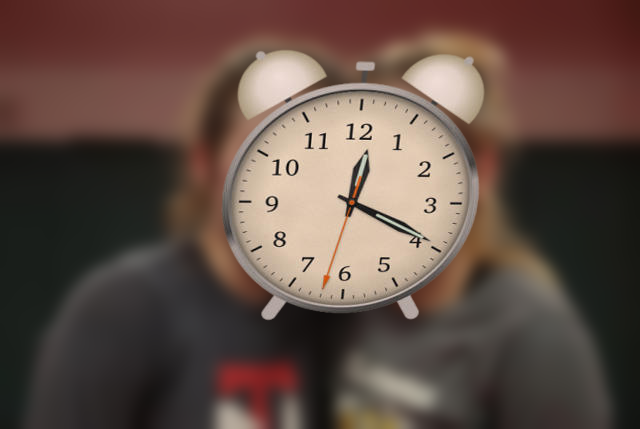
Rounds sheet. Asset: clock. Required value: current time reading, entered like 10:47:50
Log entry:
12:19:32
